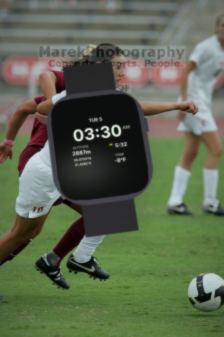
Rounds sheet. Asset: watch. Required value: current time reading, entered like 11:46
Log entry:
3:30
